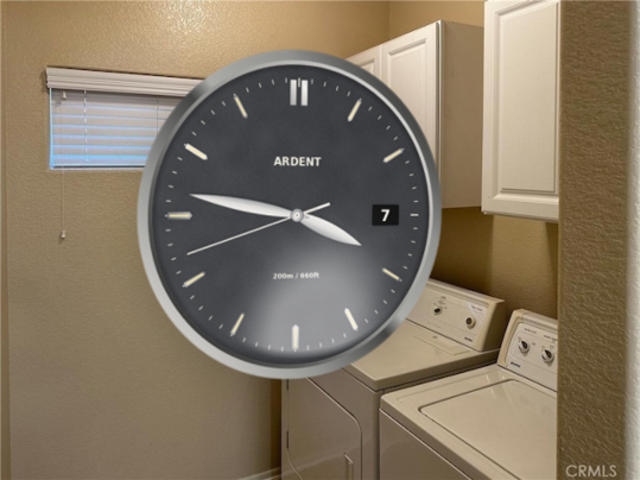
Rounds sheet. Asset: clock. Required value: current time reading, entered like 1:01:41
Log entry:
3:46:42
